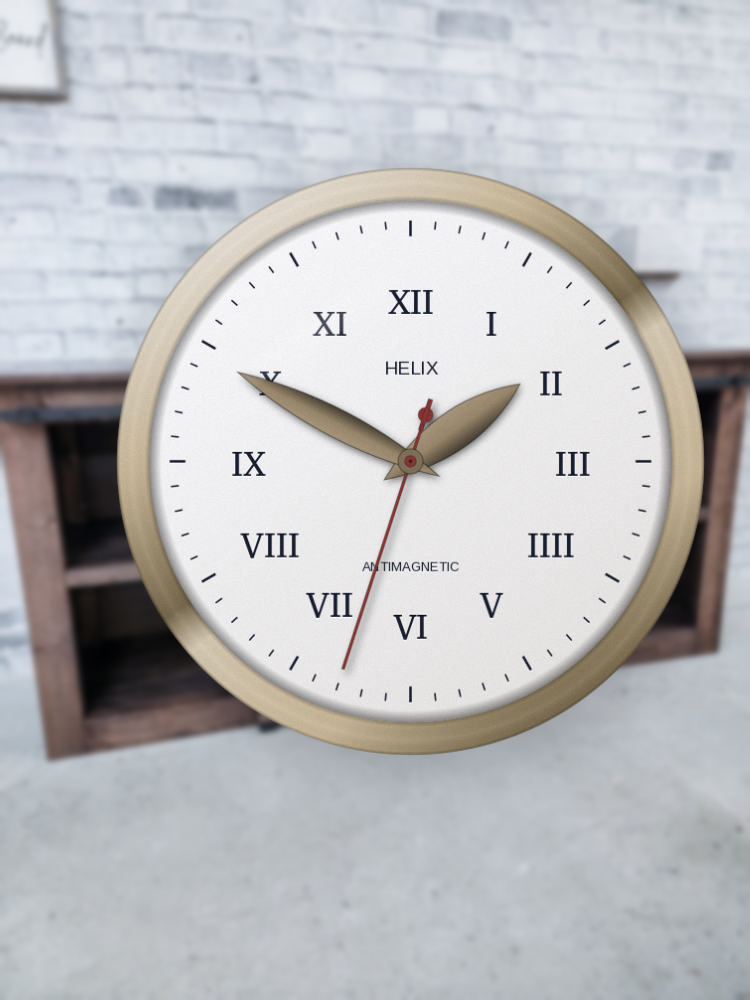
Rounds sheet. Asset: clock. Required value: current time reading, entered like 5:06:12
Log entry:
1:49:33
